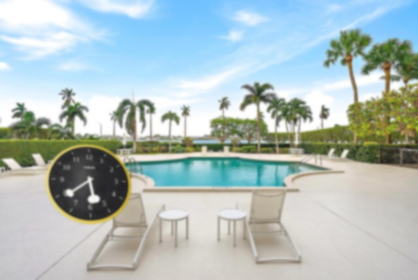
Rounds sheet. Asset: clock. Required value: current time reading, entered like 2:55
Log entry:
5:39
